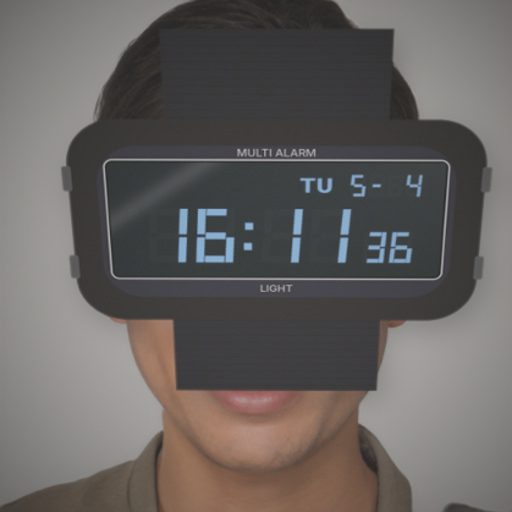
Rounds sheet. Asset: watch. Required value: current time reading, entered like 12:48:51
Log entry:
16:11:36
